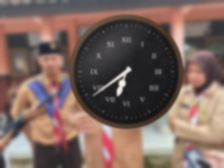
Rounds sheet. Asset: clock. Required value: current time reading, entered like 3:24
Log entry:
6:39
